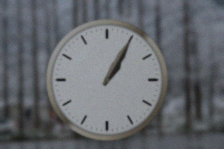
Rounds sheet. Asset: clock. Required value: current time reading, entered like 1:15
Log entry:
1:05
